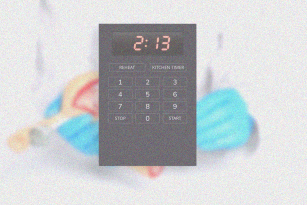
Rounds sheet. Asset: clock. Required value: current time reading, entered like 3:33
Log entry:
2:13
